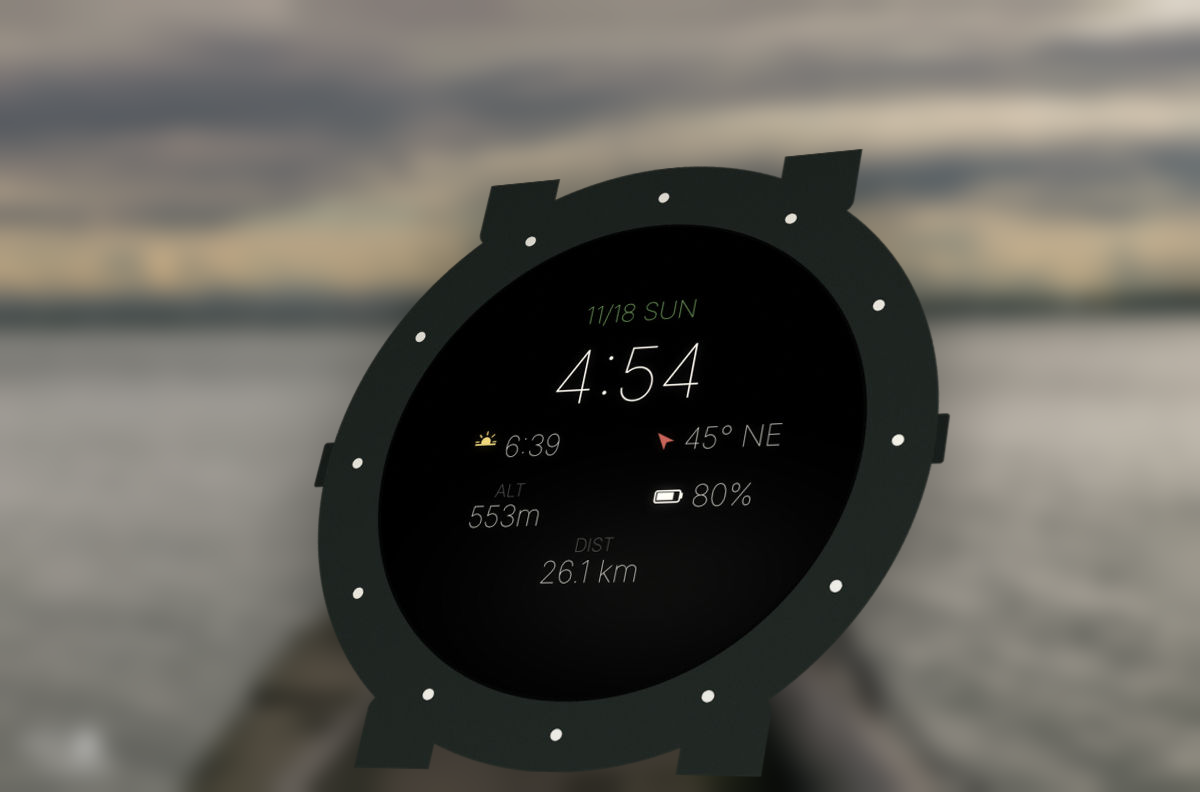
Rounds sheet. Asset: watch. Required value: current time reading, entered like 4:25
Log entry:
4:54
